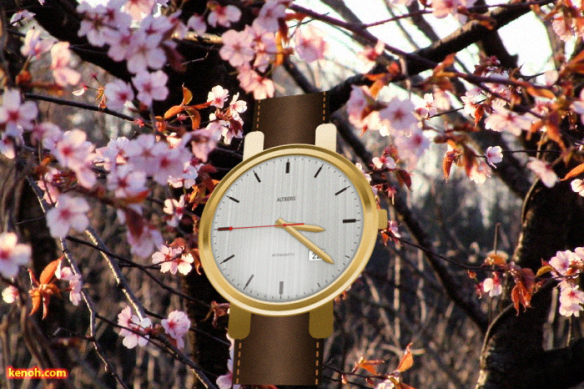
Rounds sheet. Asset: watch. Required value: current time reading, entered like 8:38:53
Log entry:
3:21:45
